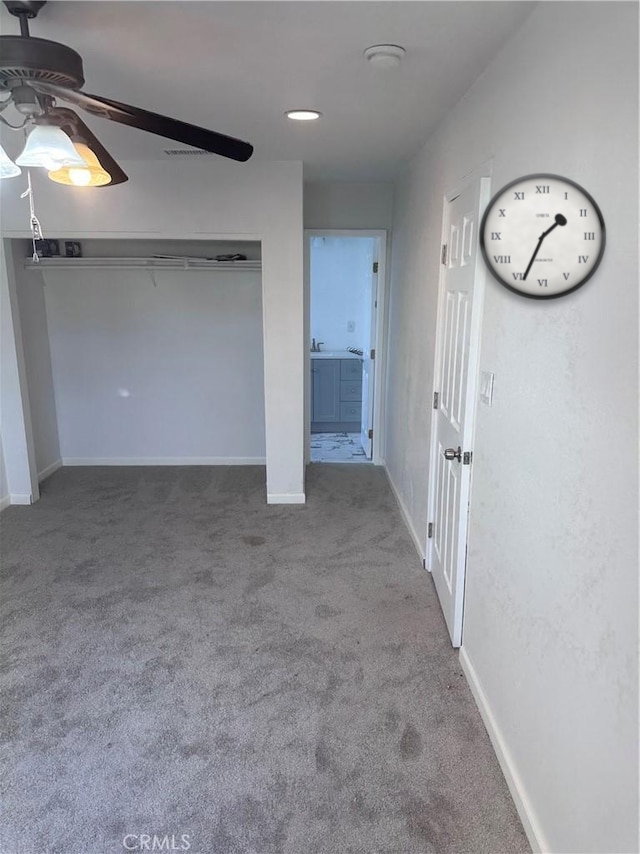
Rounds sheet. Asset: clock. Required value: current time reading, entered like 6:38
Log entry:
1:34
